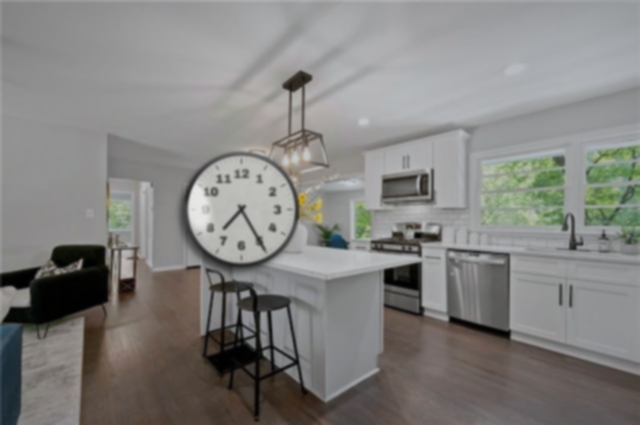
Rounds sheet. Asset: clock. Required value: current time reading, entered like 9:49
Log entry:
7:25
